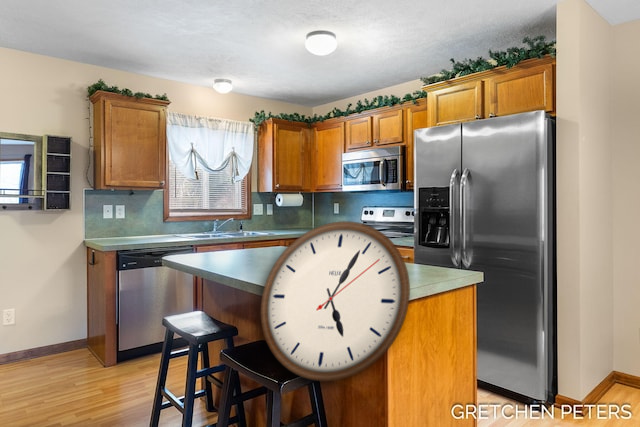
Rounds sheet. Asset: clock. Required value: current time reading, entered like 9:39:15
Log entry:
5:04:08
